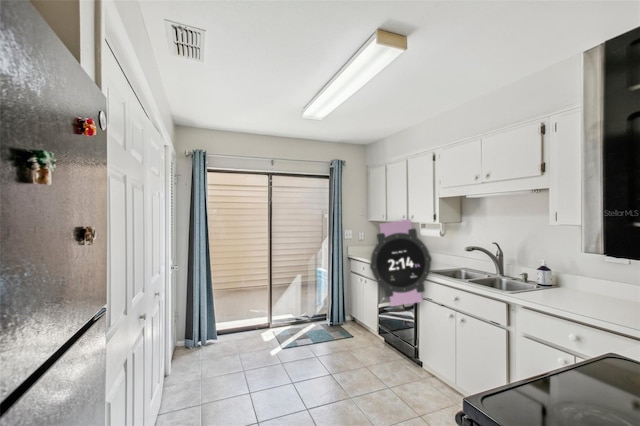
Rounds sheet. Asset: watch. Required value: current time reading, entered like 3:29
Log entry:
2:14
